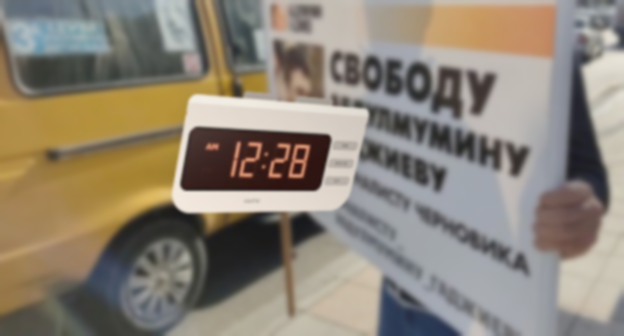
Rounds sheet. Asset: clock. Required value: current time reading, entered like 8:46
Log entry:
12:28
